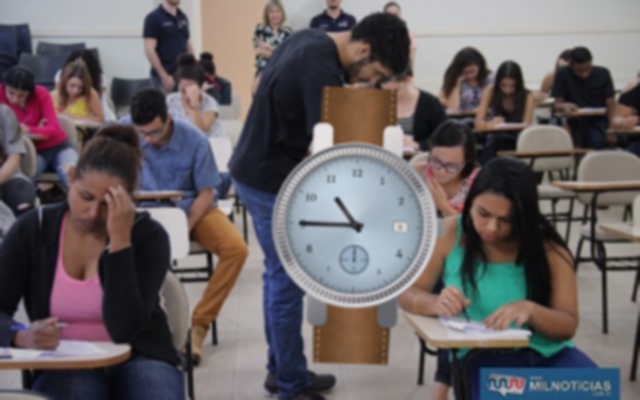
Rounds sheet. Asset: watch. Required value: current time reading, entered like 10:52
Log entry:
10:45
